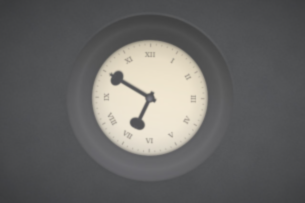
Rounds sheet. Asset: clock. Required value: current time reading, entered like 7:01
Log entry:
6:50
